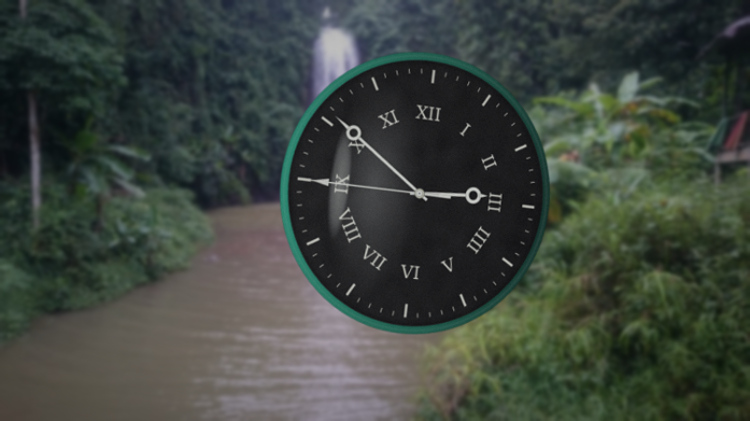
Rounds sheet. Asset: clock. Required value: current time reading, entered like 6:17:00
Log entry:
2:50:45
